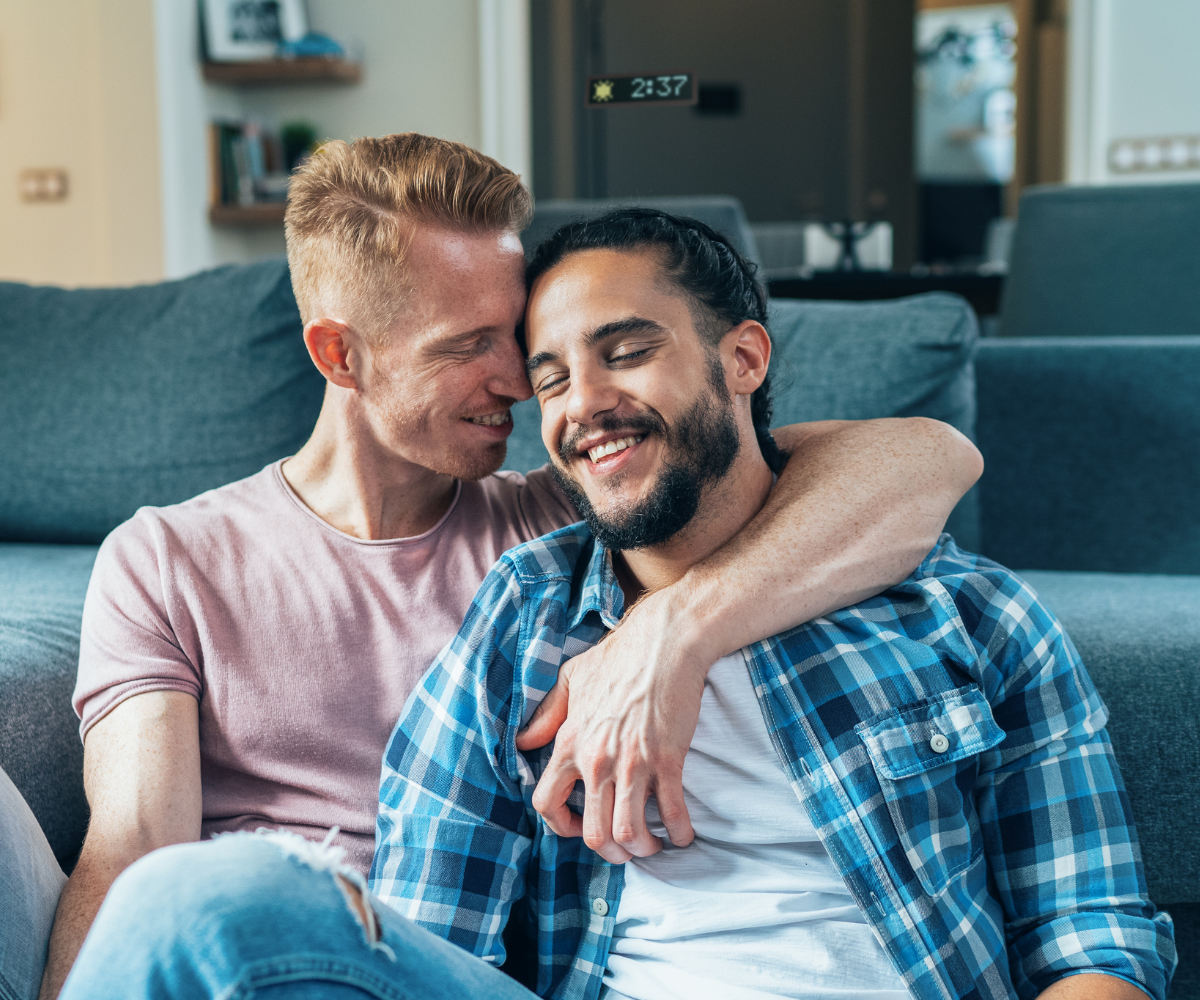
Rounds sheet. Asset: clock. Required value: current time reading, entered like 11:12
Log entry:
2:37
